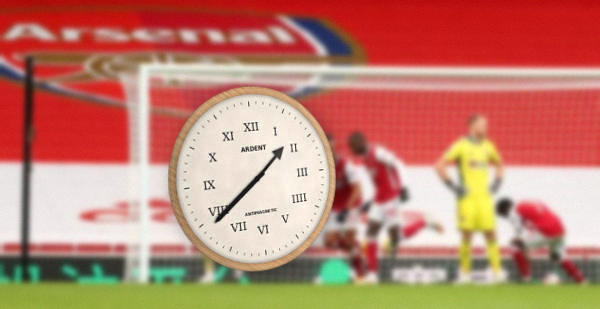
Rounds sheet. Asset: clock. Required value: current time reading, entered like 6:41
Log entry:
1:39
